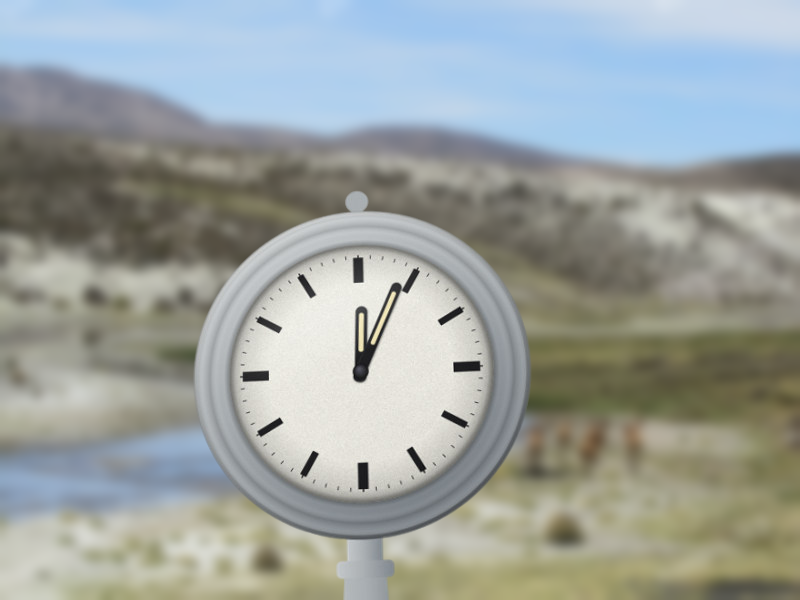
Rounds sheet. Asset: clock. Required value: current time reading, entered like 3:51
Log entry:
12:04
